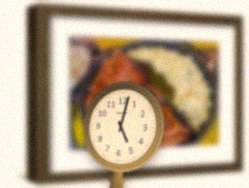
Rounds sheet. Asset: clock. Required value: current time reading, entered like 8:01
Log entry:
5:02
